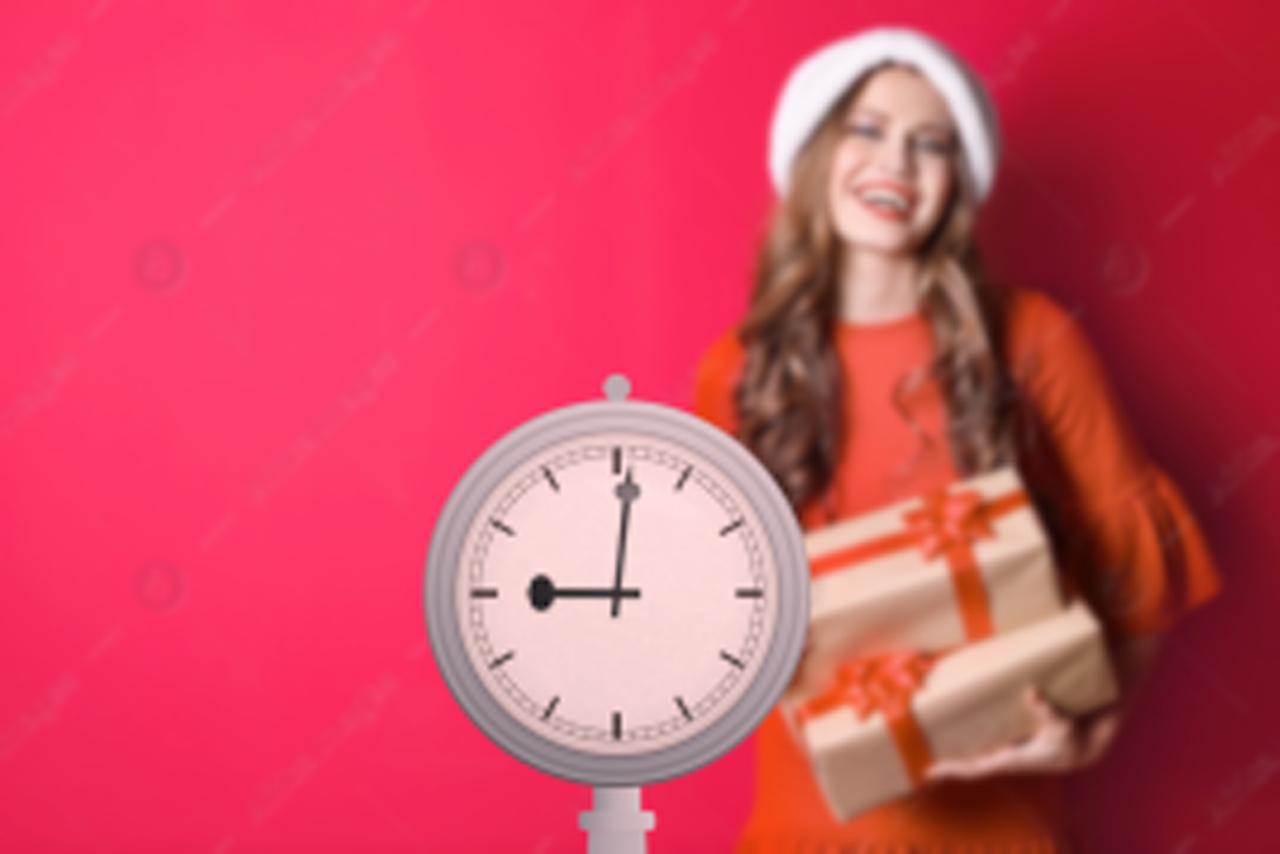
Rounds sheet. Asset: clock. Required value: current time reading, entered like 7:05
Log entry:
9:01
